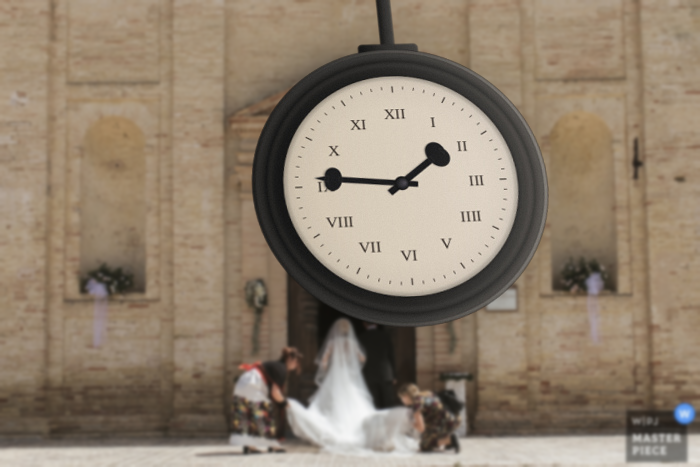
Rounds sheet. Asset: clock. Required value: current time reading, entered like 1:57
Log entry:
1:46
